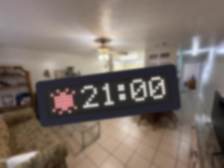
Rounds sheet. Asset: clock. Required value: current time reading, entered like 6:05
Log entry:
21:00
